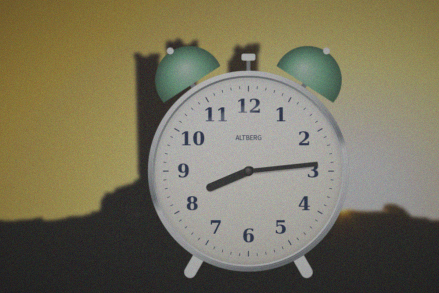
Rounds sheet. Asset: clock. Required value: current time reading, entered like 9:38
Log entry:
8:14
